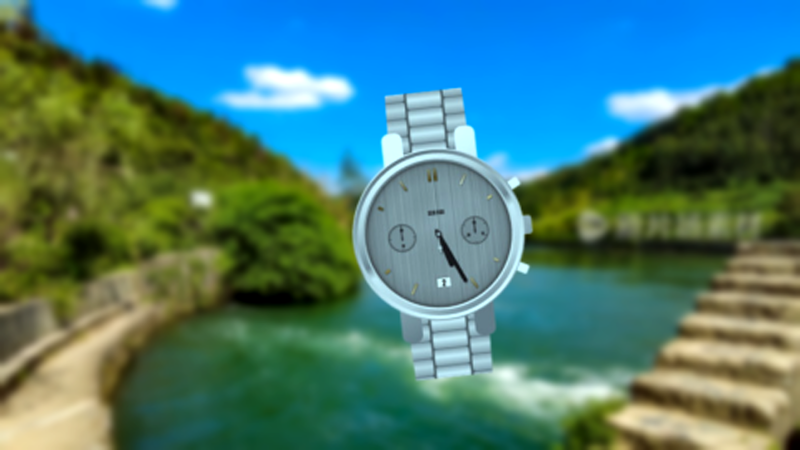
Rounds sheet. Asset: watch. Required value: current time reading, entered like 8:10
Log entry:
5:26
